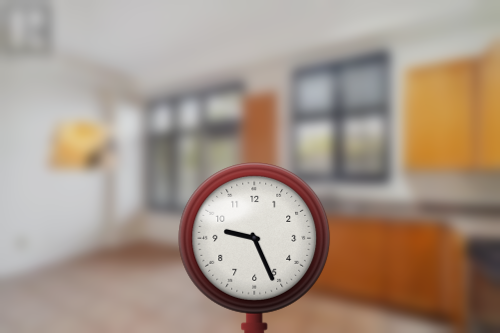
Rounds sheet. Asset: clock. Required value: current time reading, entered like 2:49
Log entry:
9:26
